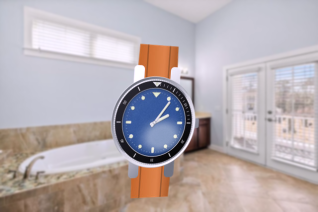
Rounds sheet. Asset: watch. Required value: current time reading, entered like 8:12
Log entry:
2:06
